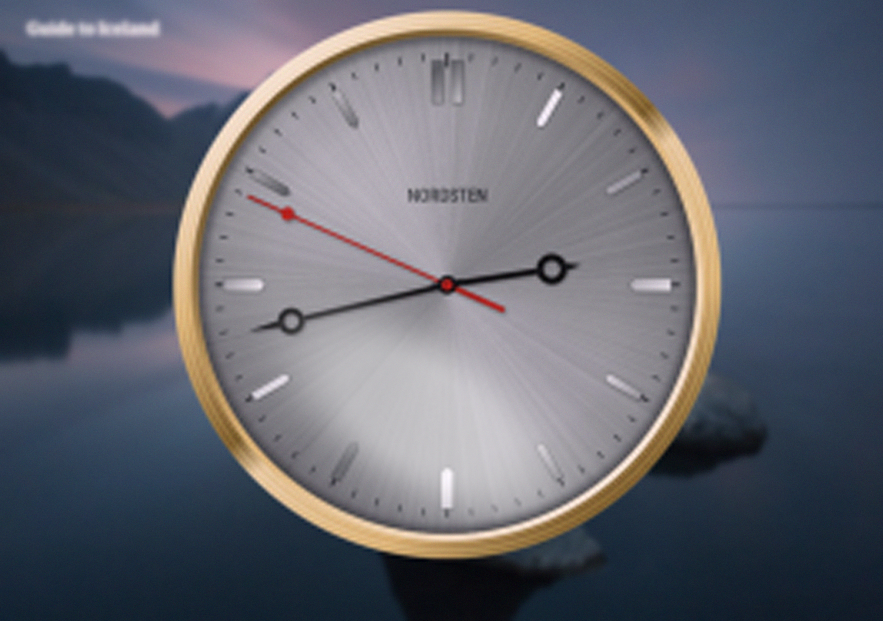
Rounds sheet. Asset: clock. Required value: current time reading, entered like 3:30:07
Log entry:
2:42:49
